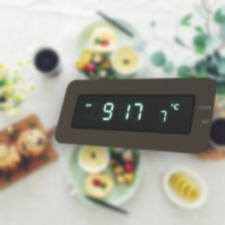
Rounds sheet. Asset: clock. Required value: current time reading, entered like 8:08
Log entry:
9:17
